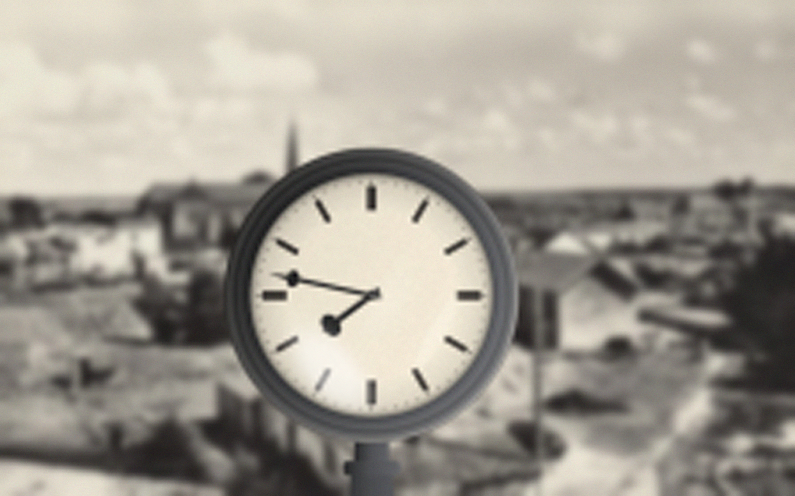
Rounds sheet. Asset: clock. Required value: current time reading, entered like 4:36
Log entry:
7:47
